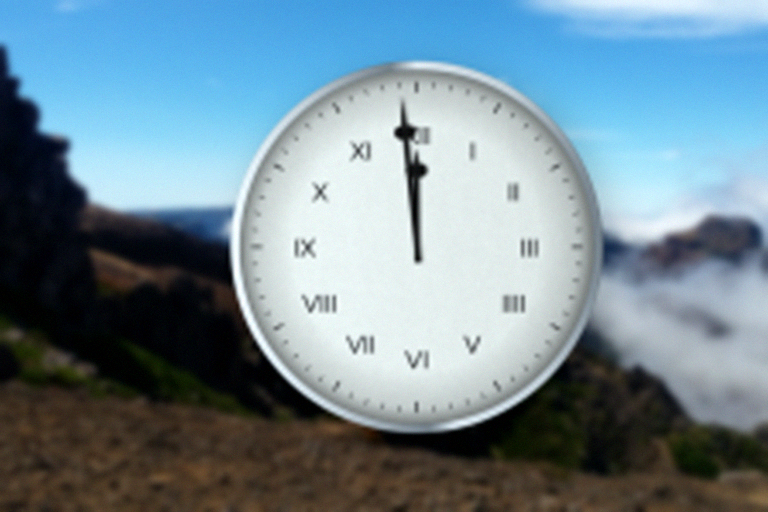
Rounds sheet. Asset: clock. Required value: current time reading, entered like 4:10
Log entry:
11:59
